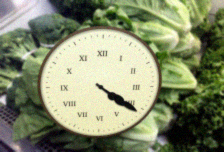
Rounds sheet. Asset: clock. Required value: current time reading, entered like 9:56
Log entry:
4:21
